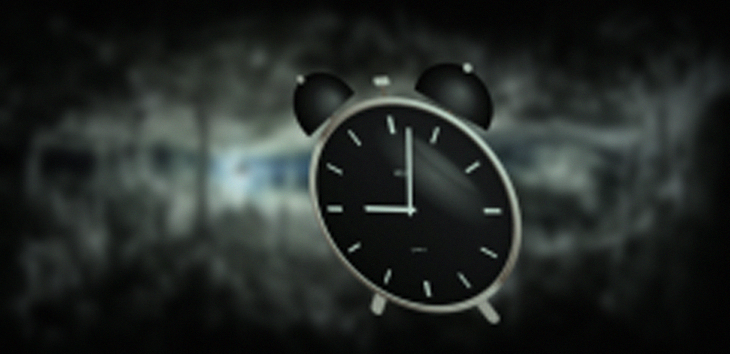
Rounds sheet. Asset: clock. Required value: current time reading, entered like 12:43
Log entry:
9:02
